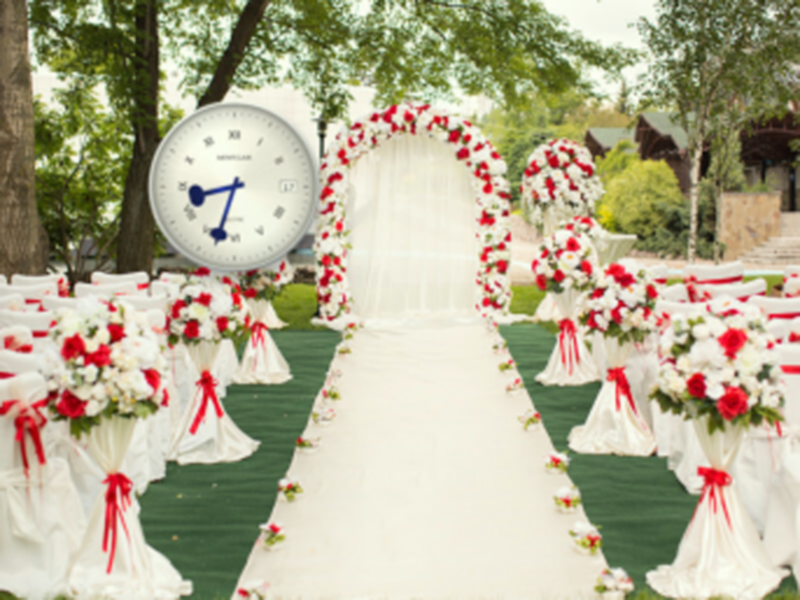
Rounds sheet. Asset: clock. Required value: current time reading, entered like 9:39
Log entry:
8:33
